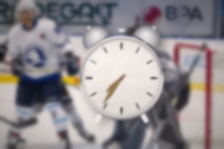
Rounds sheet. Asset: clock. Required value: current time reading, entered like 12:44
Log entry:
7:36
